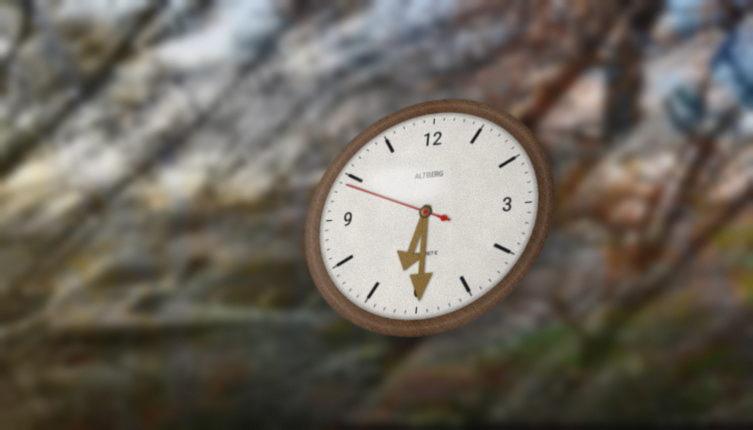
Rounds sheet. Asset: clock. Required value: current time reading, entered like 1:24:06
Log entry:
6:29:49
